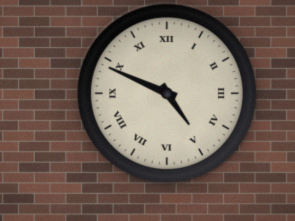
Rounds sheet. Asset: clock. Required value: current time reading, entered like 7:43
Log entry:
4:49
